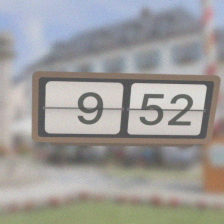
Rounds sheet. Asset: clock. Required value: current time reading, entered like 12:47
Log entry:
9:52
